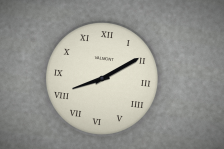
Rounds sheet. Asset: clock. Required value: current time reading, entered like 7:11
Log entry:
8:09
